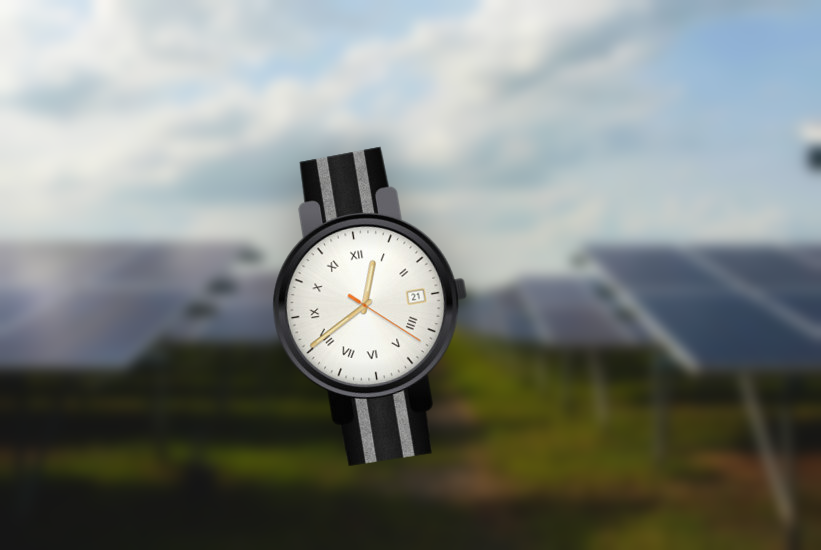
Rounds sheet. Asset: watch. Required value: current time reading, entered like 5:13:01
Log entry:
12:40:22
